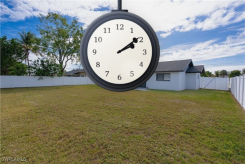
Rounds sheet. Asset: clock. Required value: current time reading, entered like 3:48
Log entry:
2:09
